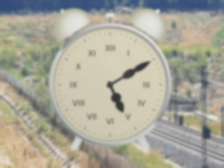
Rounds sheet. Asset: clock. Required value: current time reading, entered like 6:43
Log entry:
5:10
